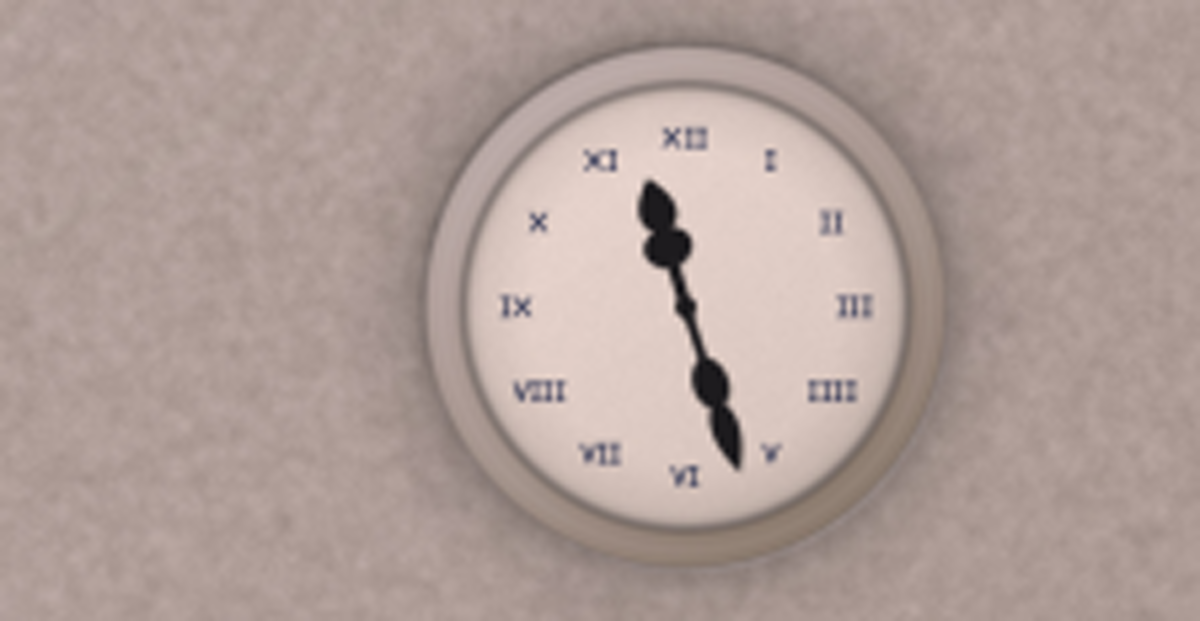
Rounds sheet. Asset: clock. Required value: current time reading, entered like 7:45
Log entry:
11:27
